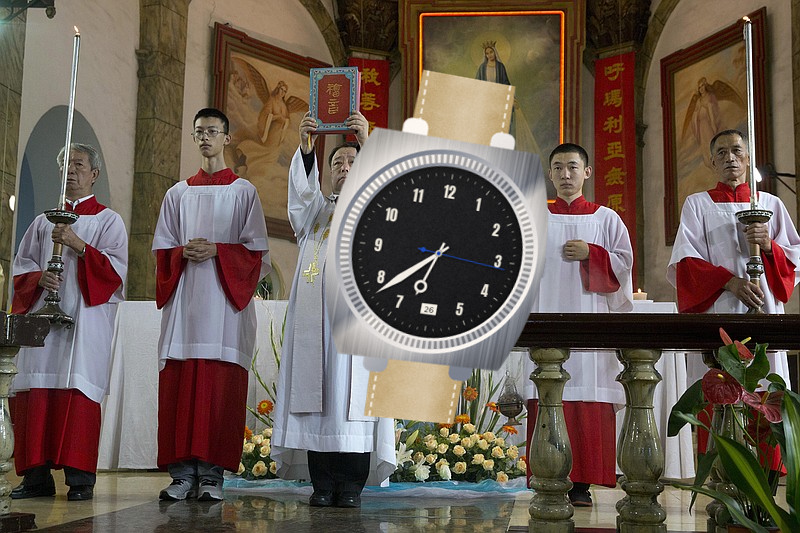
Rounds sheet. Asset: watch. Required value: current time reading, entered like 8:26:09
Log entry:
6:38:16
